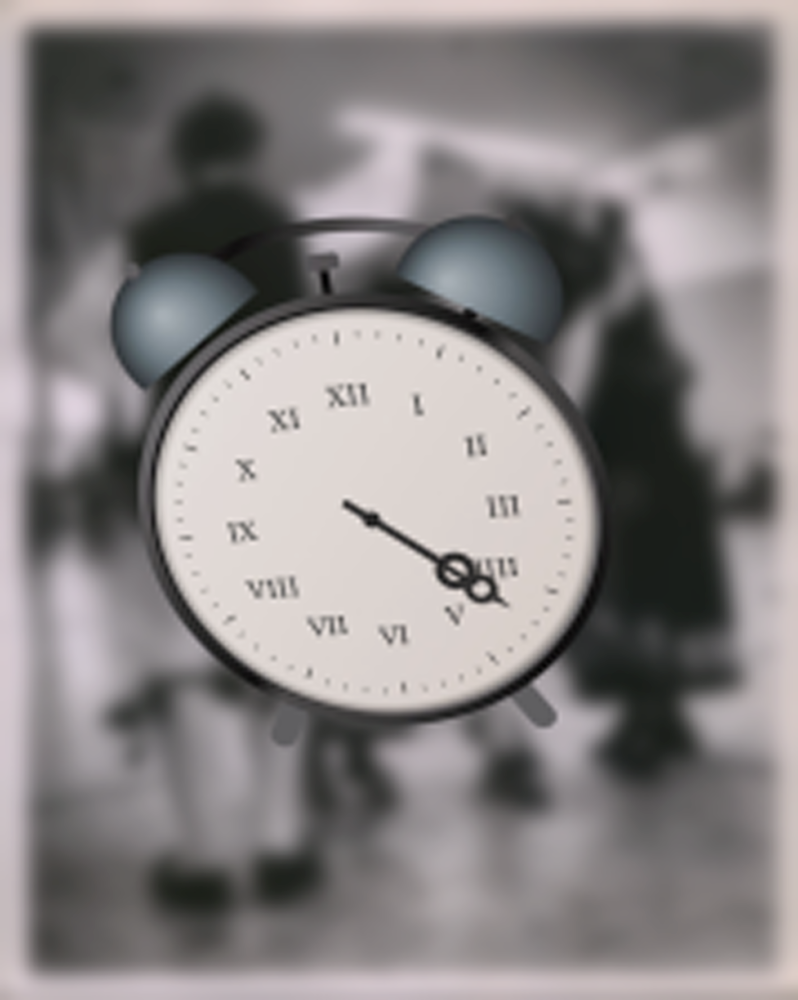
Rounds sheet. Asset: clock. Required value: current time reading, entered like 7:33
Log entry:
4:22
